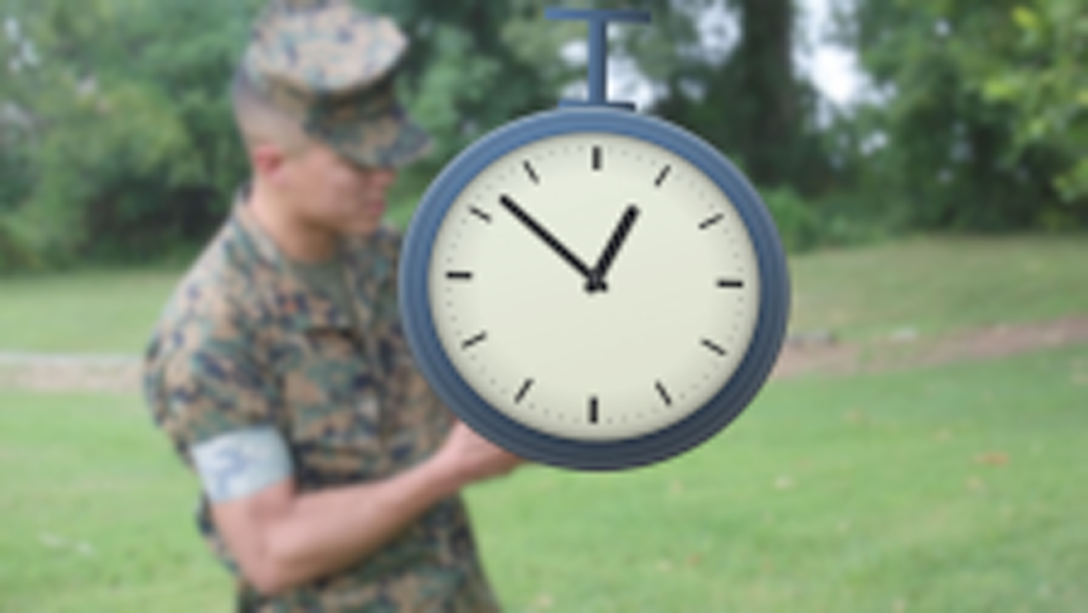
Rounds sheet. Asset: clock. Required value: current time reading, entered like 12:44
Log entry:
12:52
